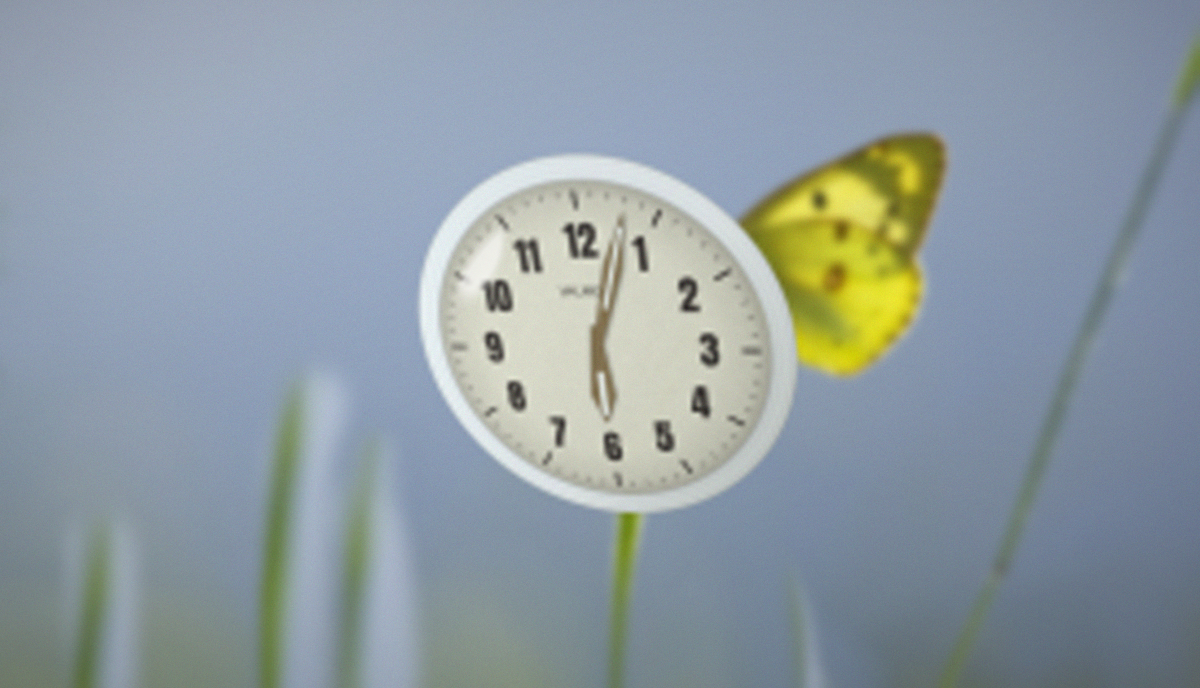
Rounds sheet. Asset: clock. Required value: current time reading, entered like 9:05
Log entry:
6:03
